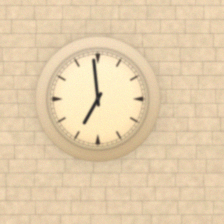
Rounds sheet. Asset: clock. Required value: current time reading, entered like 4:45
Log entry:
6:59
